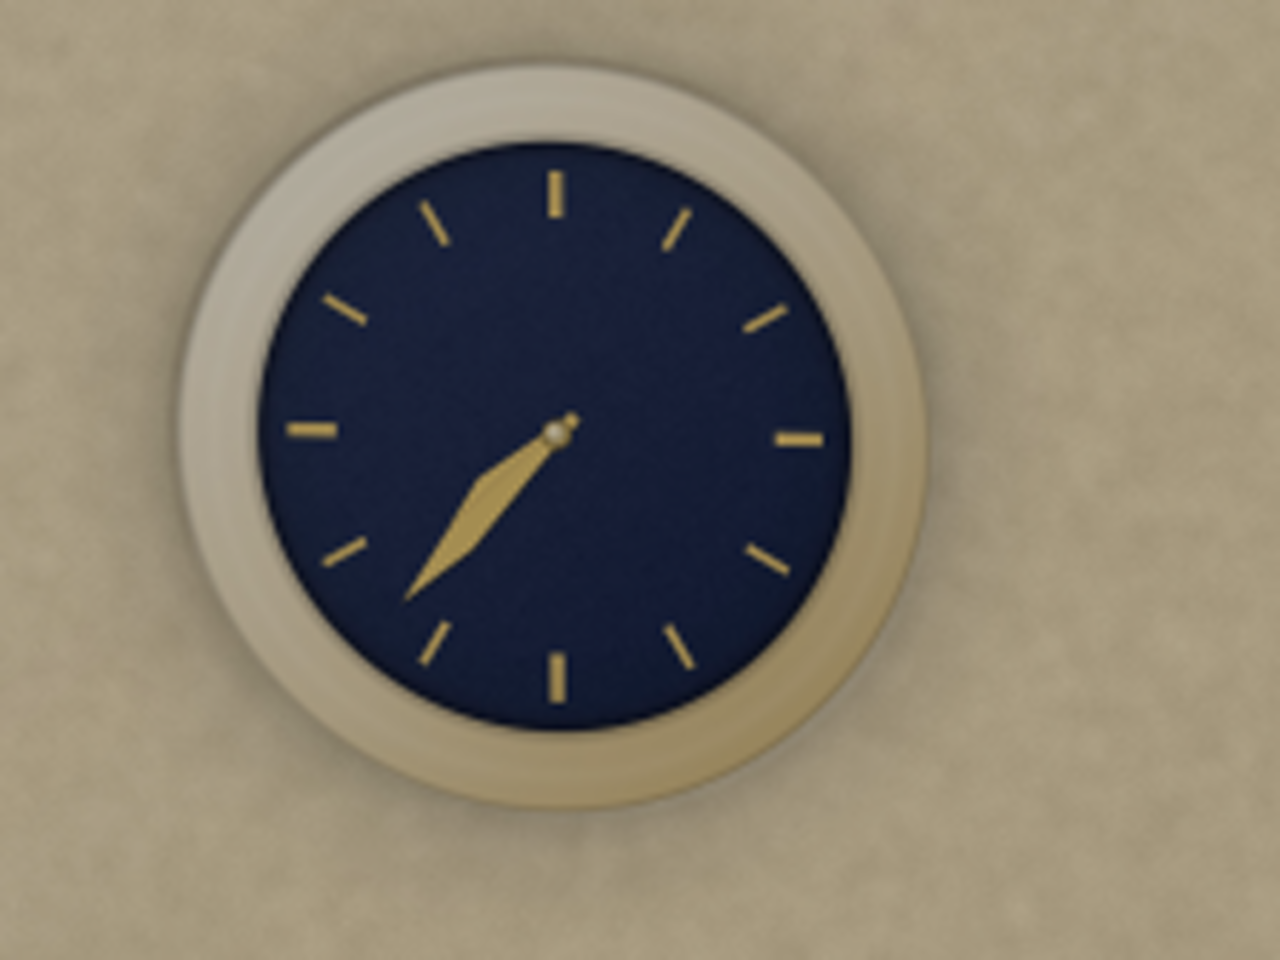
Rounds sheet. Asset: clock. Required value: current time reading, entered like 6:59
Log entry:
7:37
